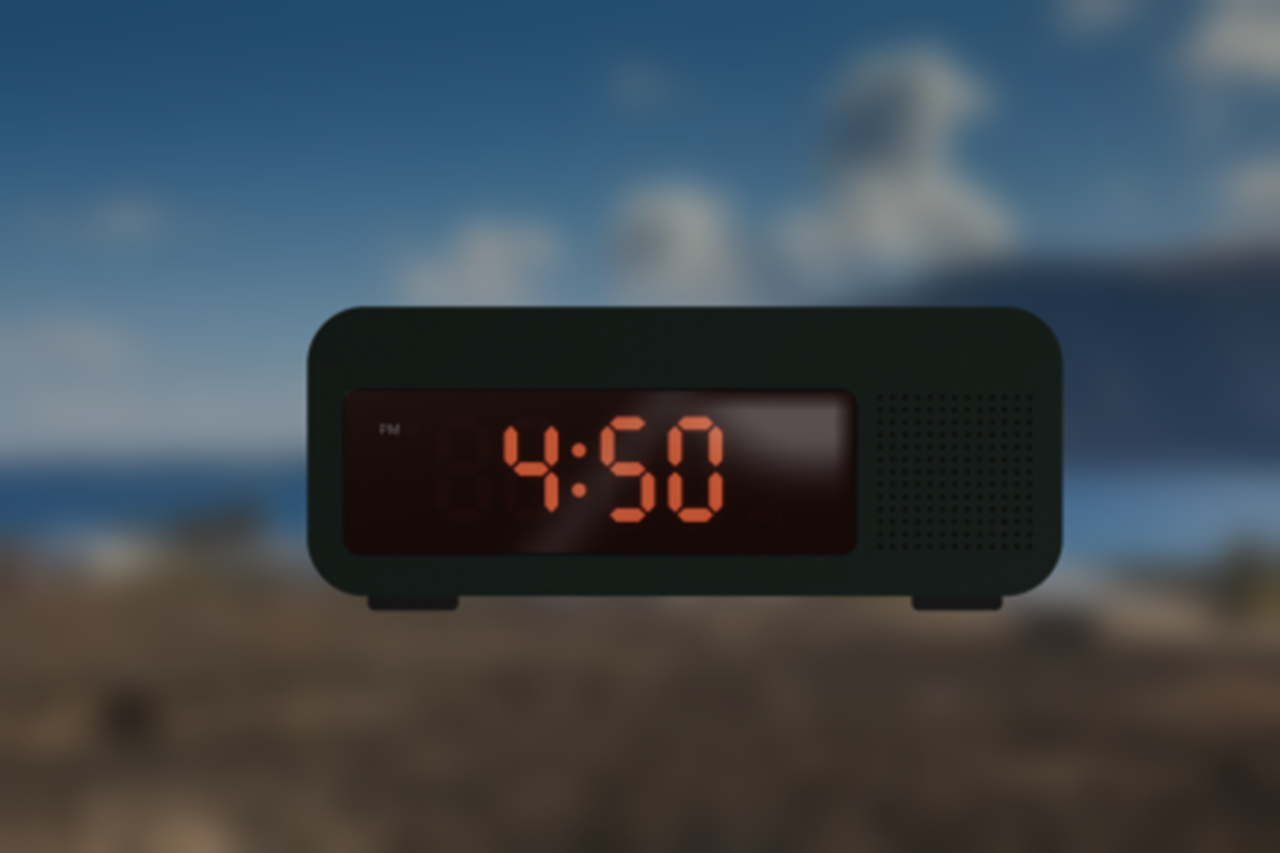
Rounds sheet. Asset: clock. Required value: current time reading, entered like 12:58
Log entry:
4:50
